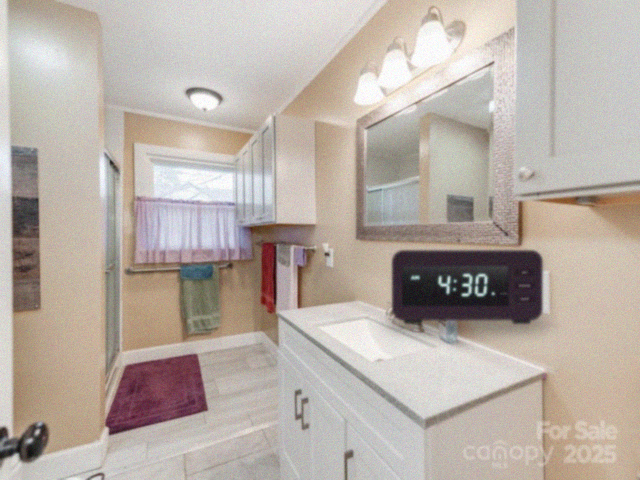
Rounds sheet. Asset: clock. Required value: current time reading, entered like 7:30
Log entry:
4:30
